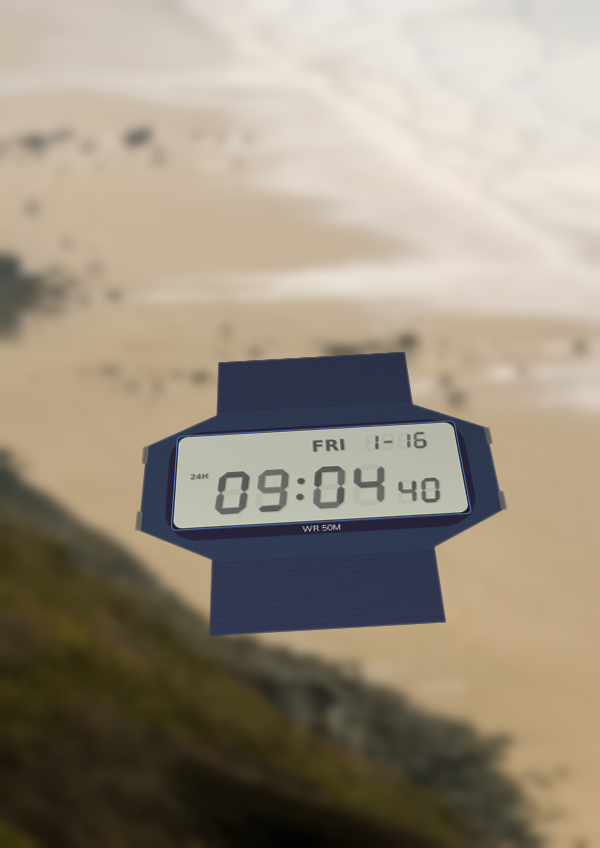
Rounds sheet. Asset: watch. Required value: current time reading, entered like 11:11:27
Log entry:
9:04:40
